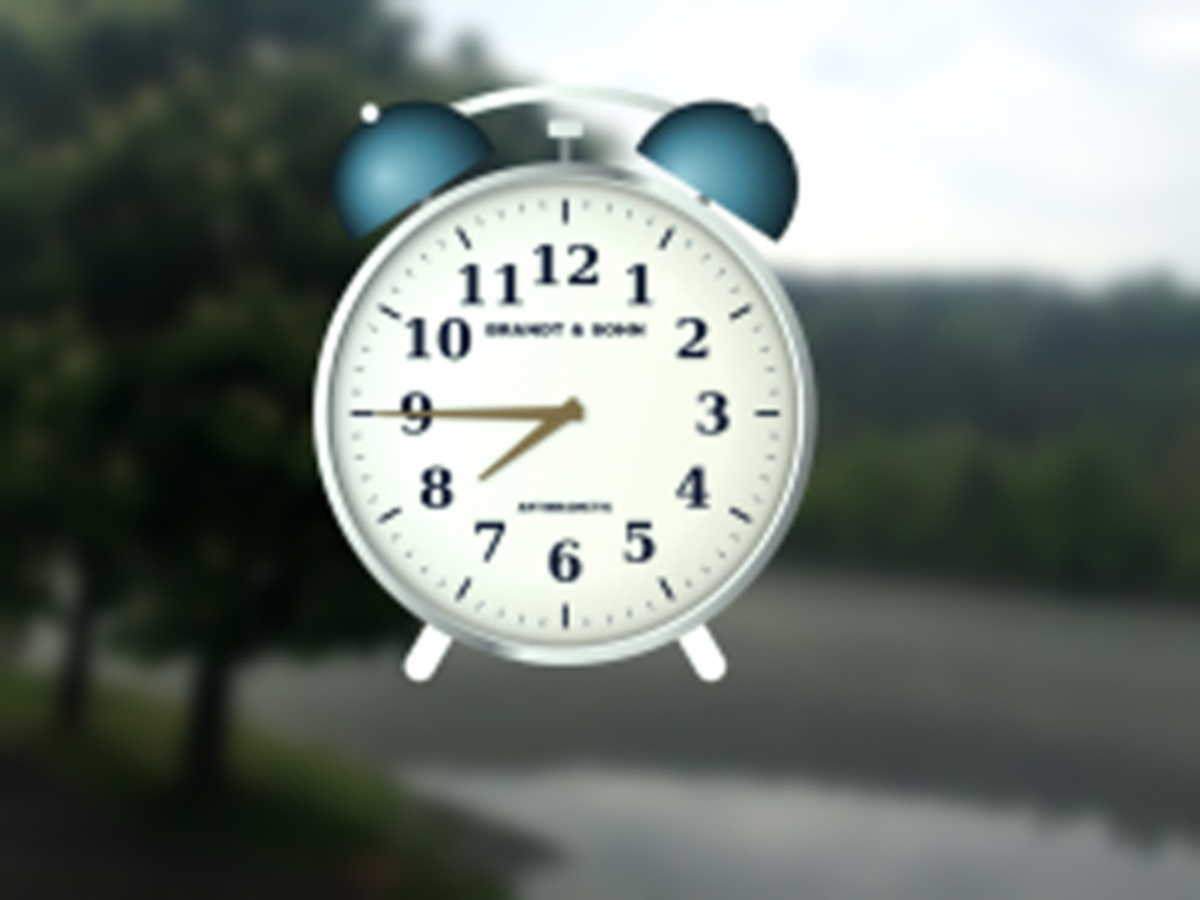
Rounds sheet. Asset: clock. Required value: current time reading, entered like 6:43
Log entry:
7:45
